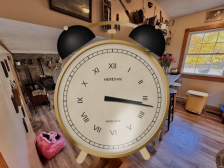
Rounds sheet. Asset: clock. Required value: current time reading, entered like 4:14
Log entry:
3:17
